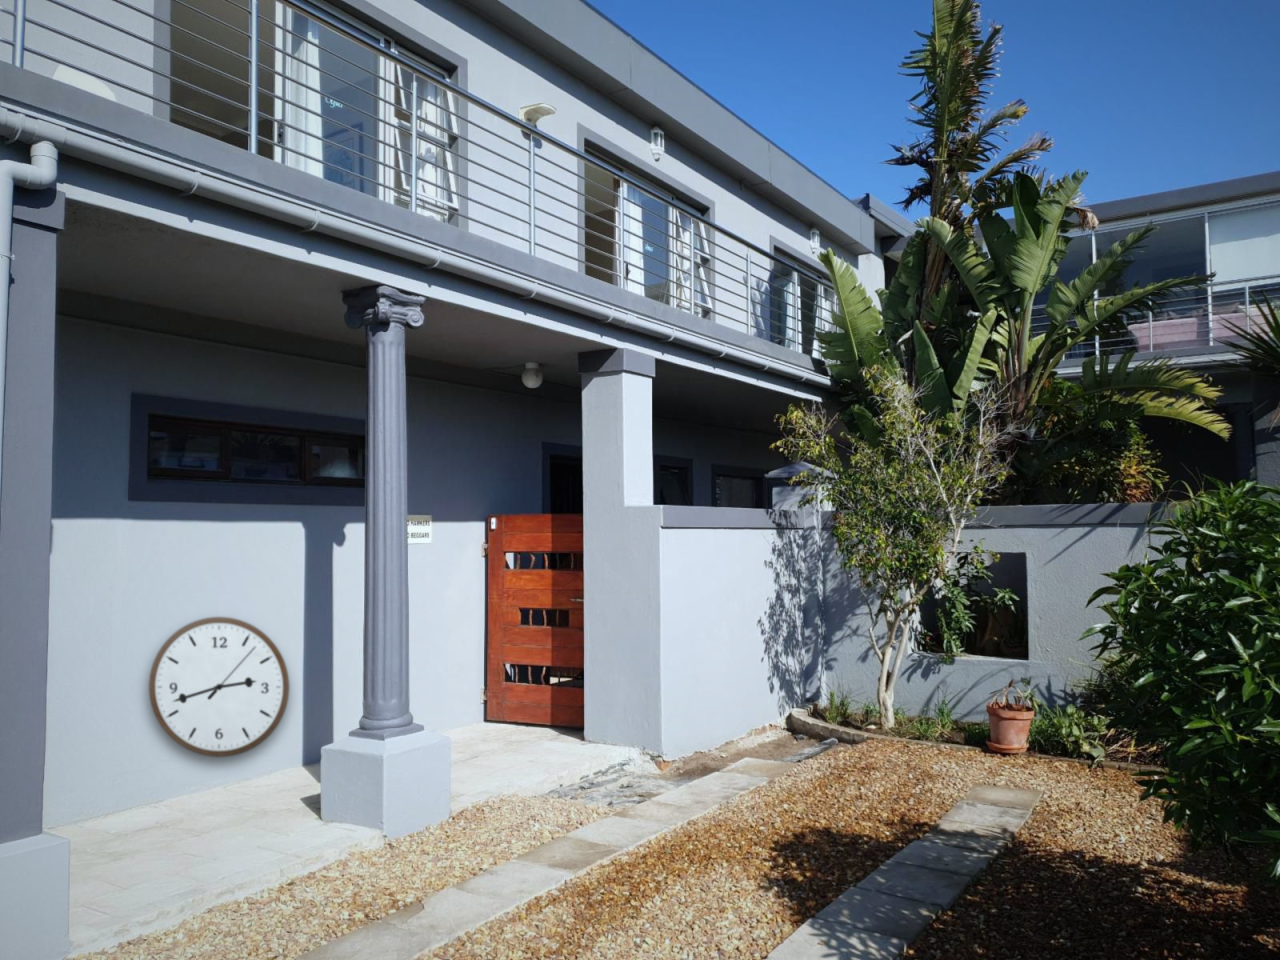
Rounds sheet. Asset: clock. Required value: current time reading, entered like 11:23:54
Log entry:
2:42:07
